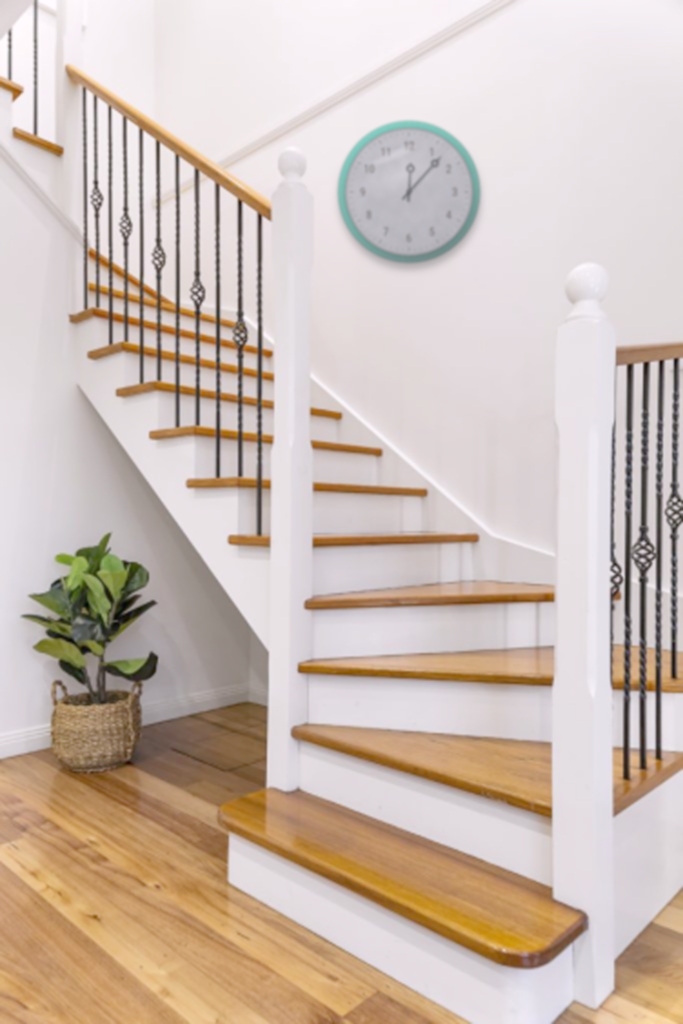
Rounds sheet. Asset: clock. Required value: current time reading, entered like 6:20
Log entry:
12:07
